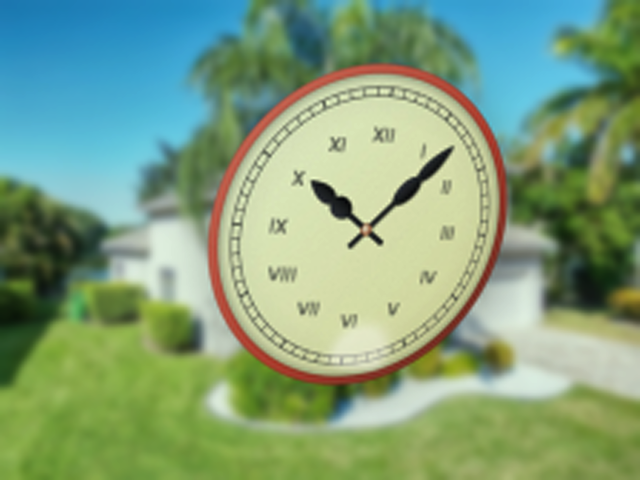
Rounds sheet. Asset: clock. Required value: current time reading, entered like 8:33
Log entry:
10:07
